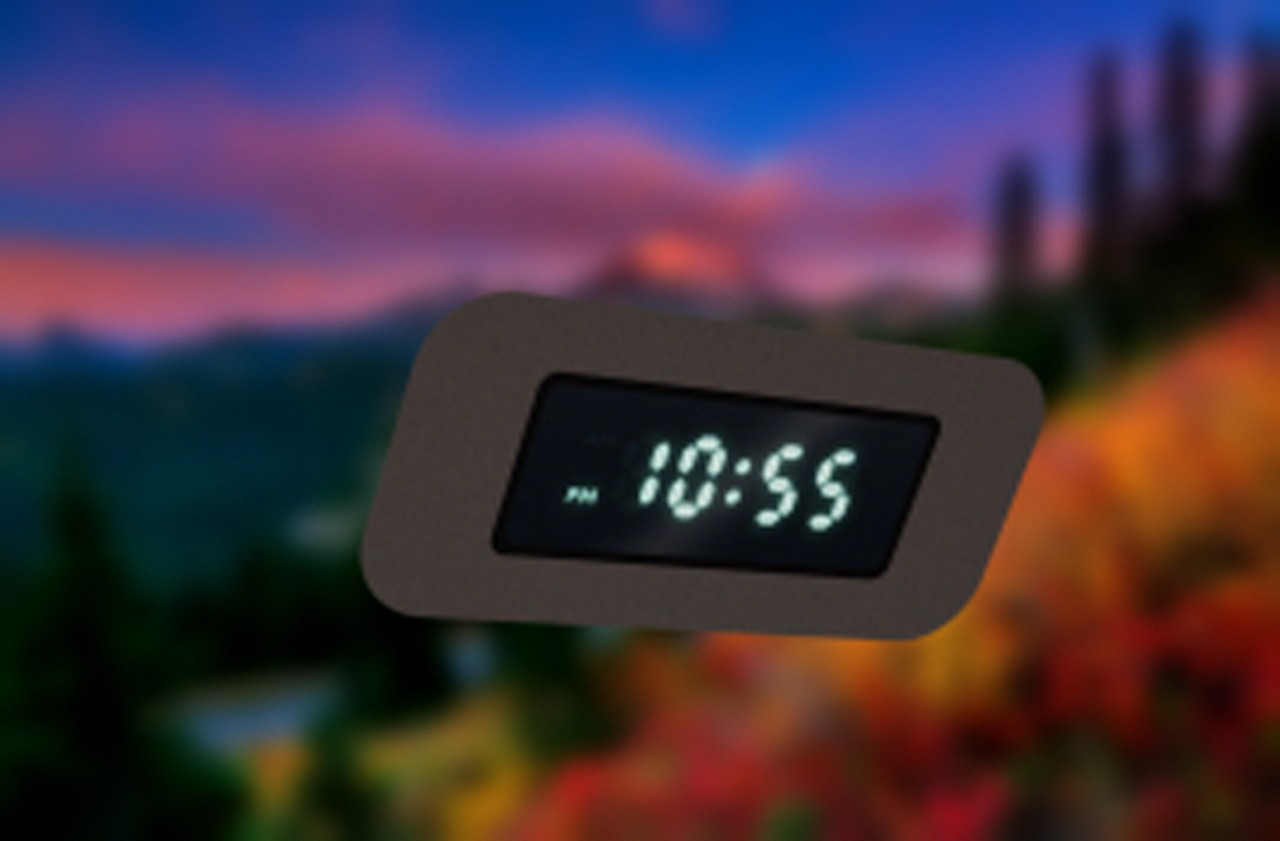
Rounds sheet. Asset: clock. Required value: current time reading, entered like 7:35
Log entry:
10:55
